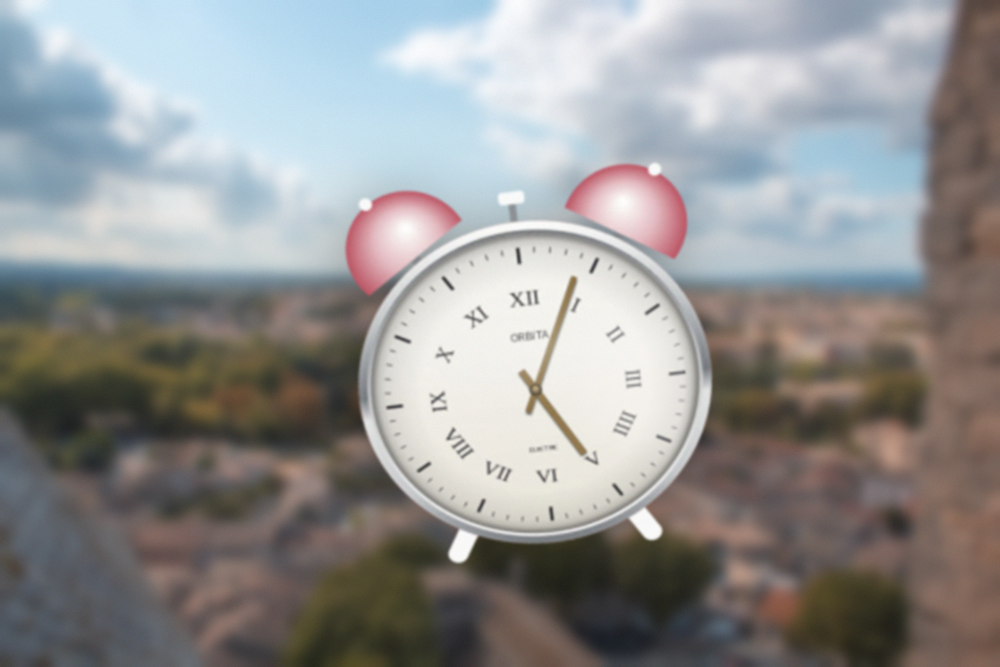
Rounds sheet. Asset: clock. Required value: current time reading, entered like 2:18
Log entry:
5:04
